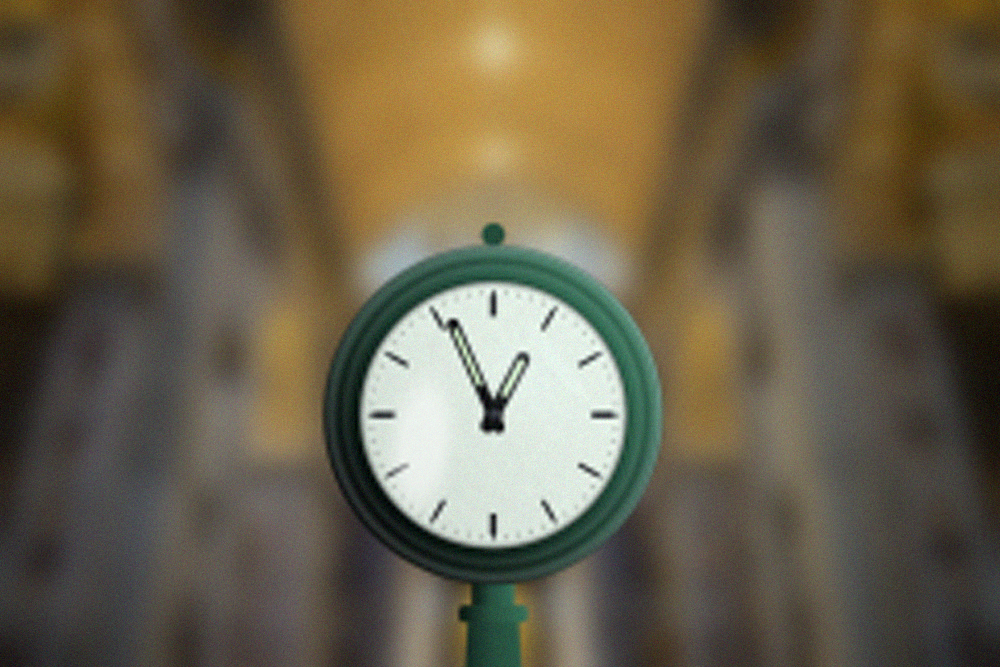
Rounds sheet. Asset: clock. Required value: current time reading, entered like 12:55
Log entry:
12:56
